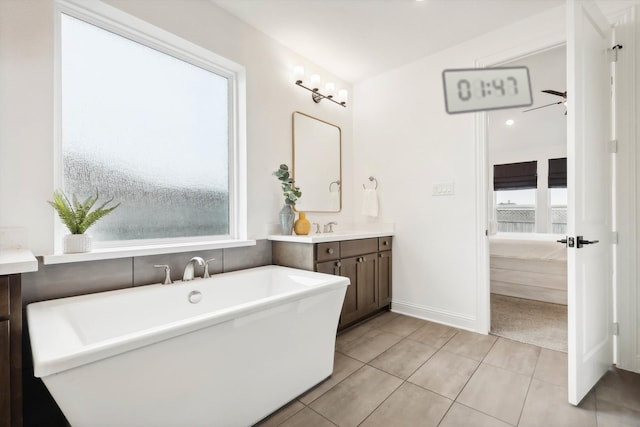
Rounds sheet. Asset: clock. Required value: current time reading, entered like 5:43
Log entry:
1:47
